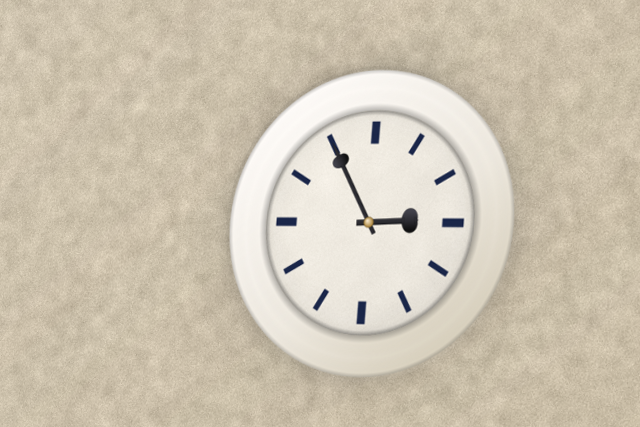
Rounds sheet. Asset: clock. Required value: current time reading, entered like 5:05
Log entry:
2:55
